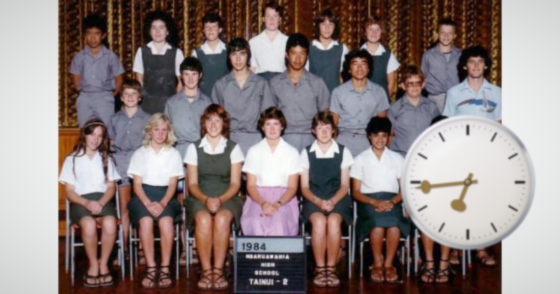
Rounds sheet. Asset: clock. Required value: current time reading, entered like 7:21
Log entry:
6:44
